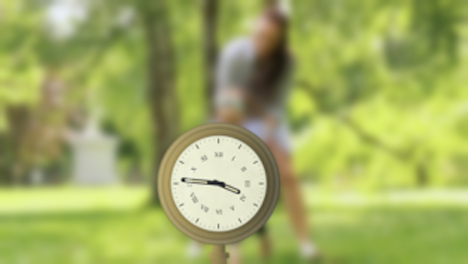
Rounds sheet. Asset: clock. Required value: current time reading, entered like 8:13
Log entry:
3:46
